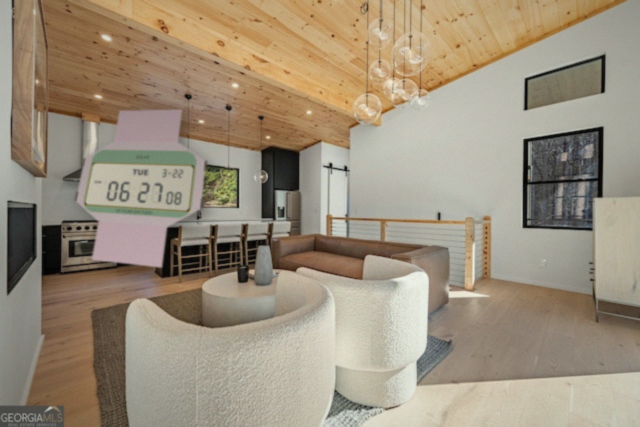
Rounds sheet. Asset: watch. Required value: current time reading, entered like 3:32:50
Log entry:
6:27:08
